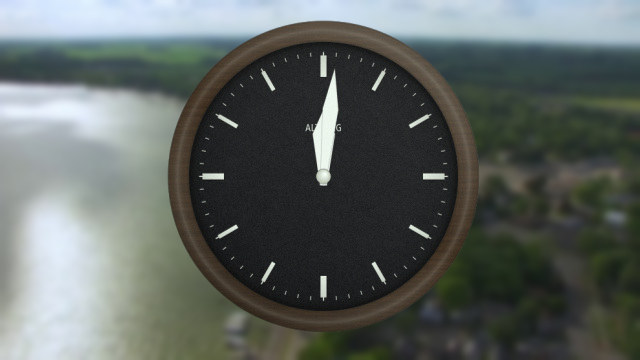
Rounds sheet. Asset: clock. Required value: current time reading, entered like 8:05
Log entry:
12:01
